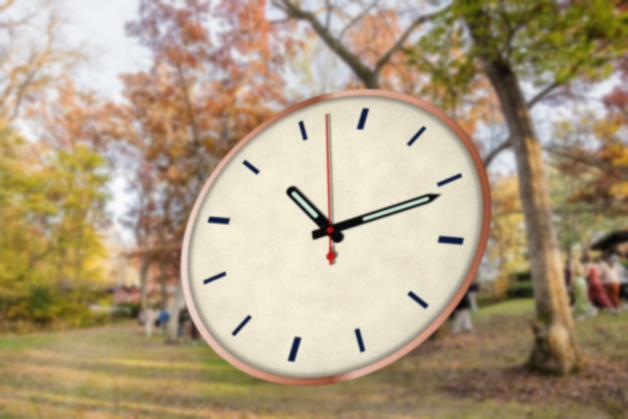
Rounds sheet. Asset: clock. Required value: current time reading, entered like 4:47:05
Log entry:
10:10:57
